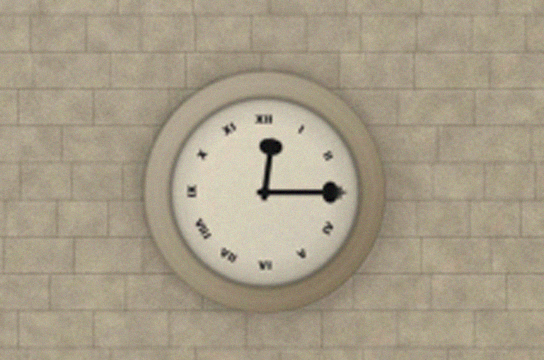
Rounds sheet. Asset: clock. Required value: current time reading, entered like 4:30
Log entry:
12:15
